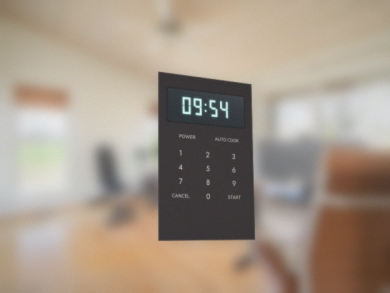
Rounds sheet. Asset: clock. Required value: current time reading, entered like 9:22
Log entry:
9:54
